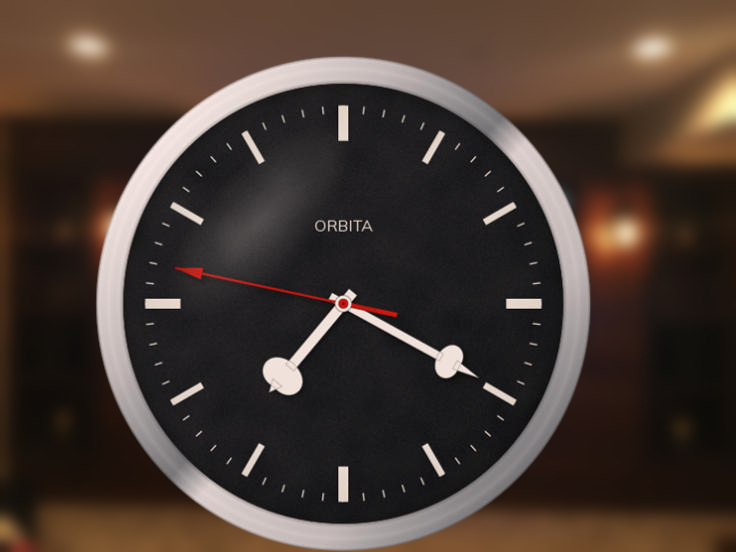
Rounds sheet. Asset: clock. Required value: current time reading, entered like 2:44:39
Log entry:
7:19:47
